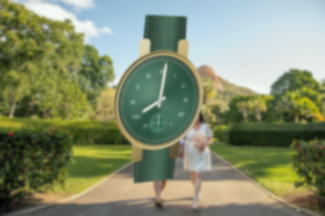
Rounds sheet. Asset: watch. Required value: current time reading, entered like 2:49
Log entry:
8:01
